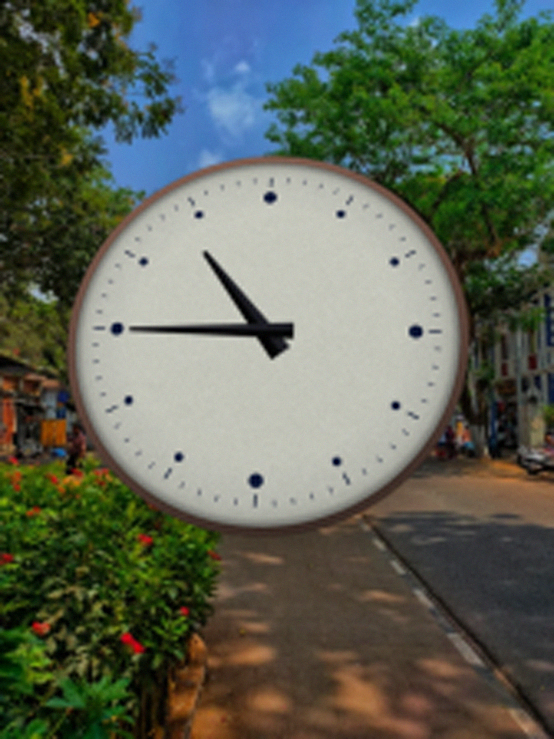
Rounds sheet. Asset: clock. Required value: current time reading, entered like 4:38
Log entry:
10:45
